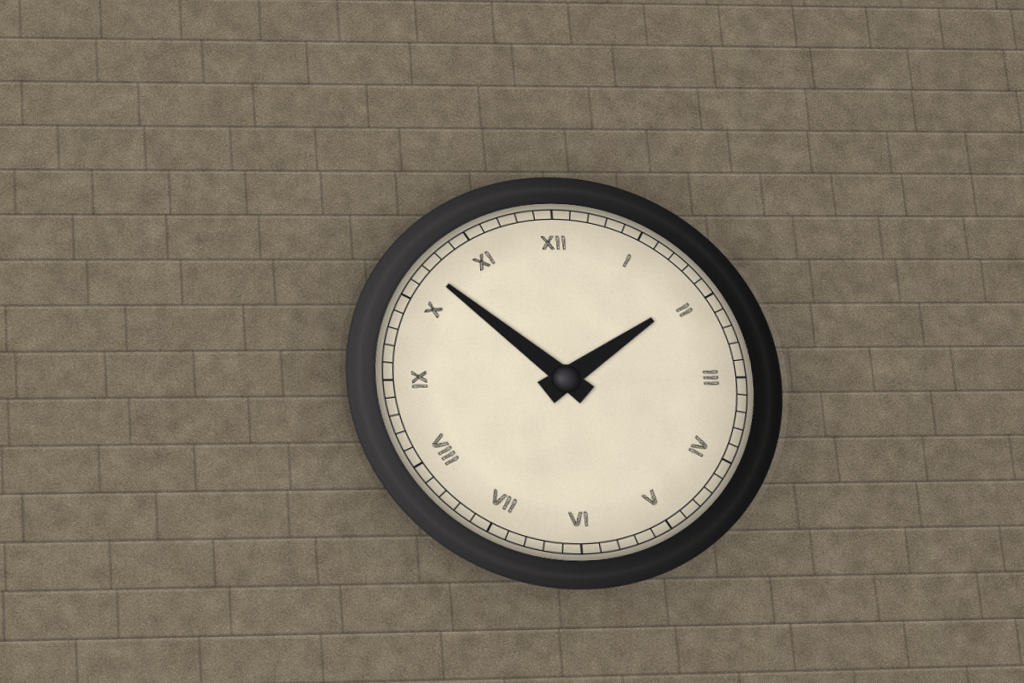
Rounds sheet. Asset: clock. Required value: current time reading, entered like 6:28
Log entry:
1:52
